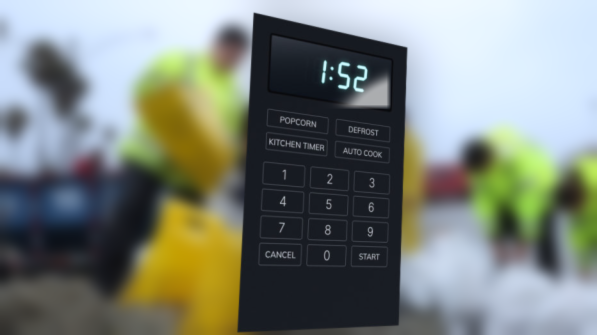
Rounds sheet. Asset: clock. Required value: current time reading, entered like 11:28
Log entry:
1:52
